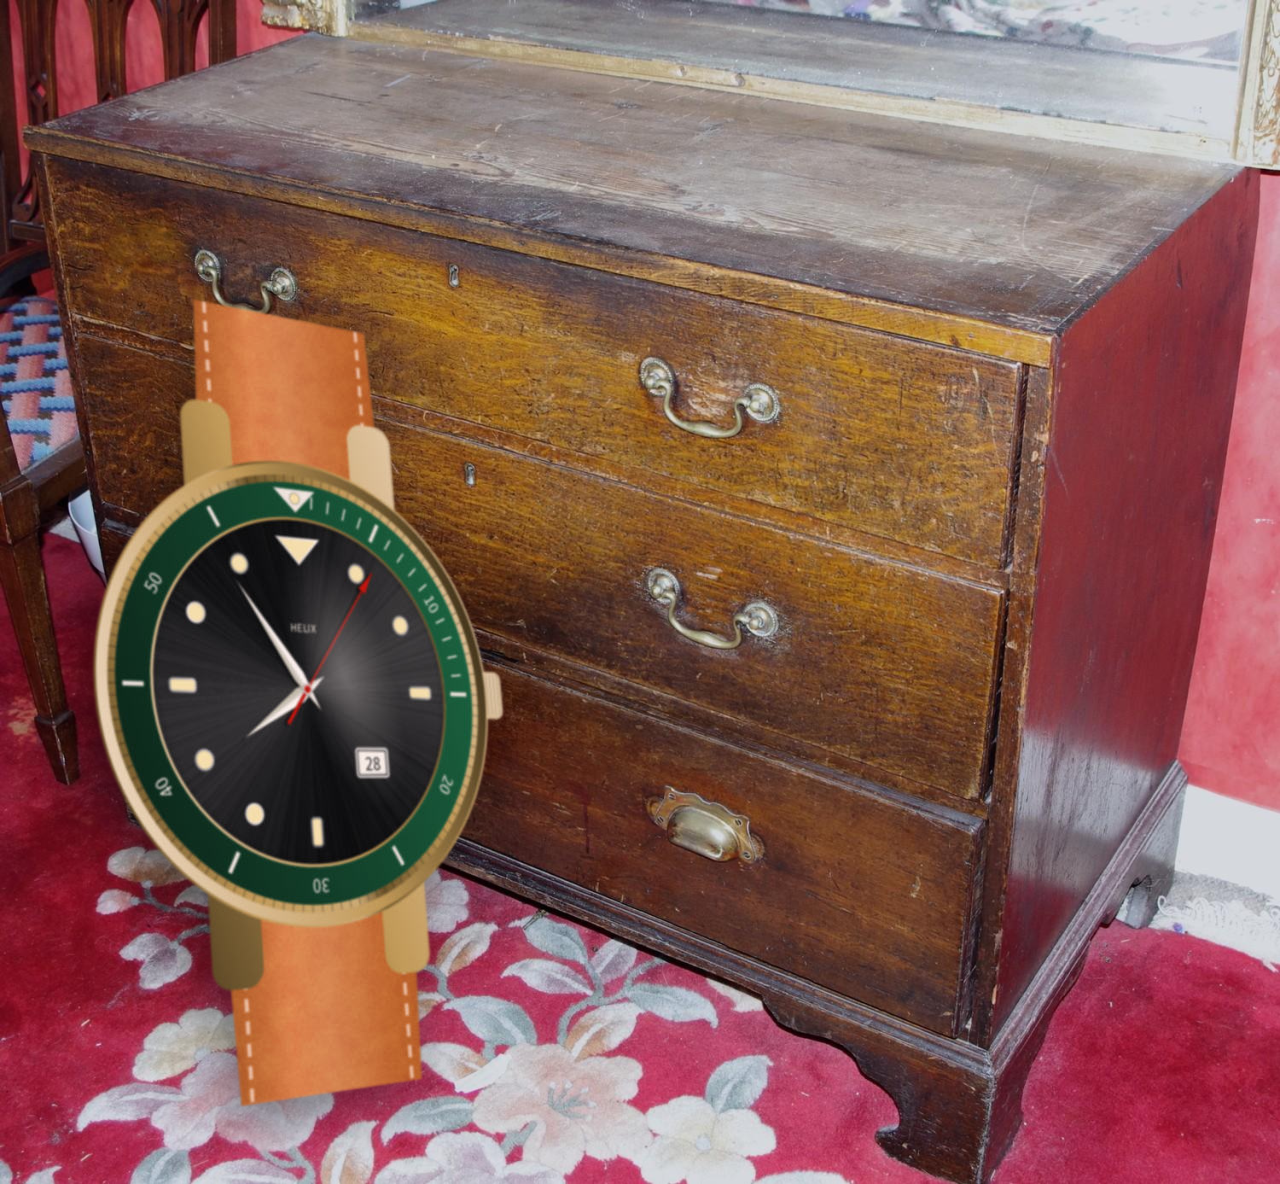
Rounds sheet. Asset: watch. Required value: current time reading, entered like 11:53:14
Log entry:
7:54:06
